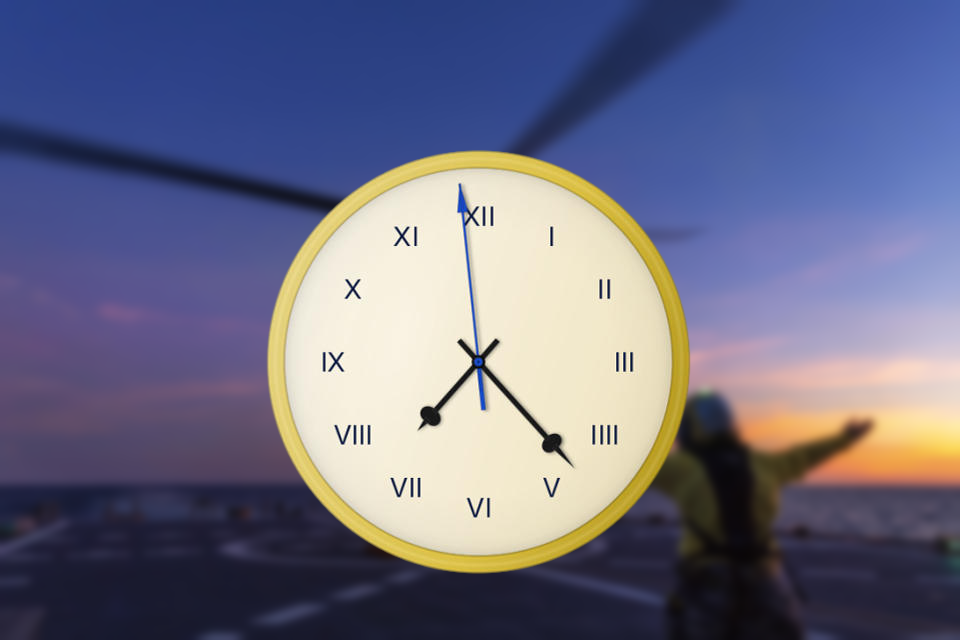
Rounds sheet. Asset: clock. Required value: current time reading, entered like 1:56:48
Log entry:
7:22:59
